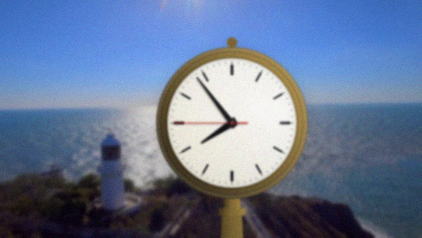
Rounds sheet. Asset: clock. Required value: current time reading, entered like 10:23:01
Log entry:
7:53:45
